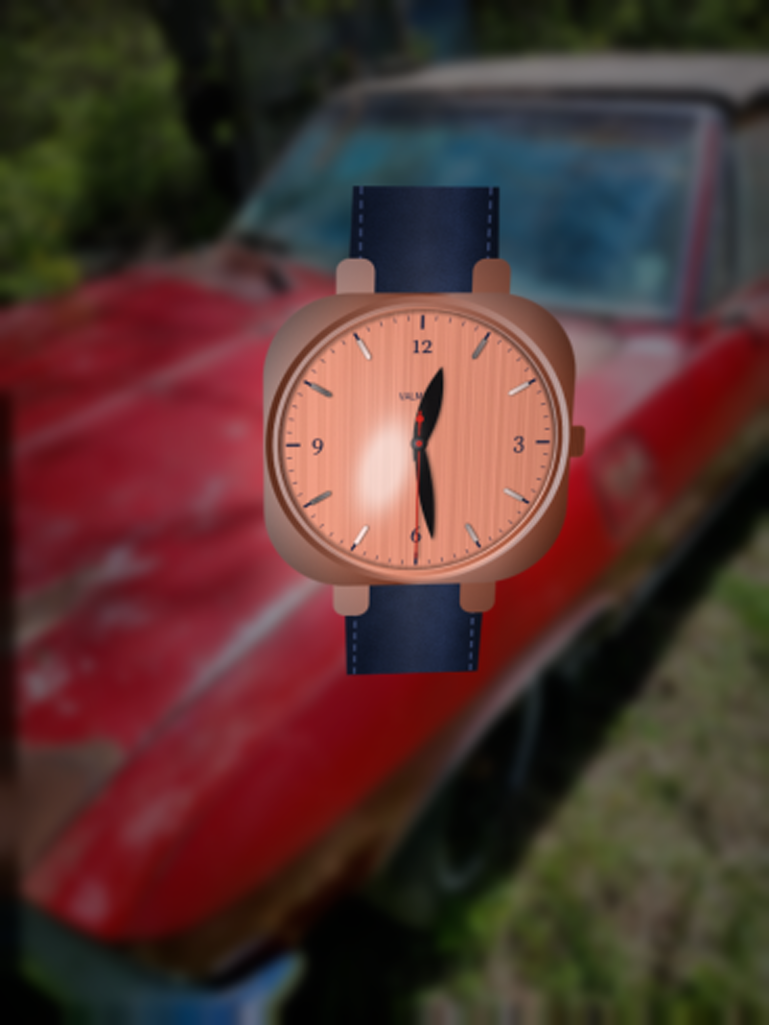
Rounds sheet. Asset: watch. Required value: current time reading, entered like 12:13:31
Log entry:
12:28:30
